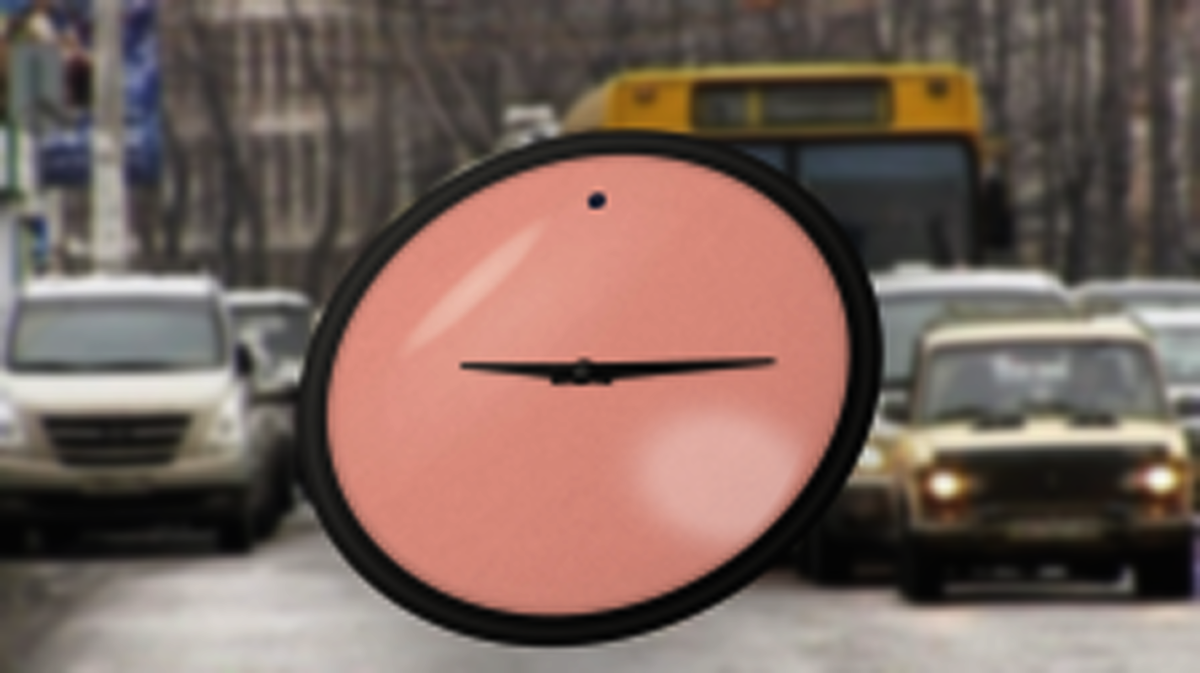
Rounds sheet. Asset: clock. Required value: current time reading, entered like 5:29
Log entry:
9:15
